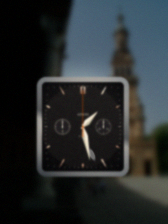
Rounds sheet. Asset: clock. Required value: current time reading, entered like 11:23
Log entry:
1:28
